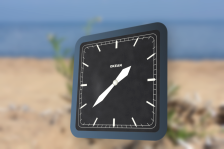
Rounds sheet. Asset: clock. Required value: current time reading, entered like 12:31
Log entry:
1:38
